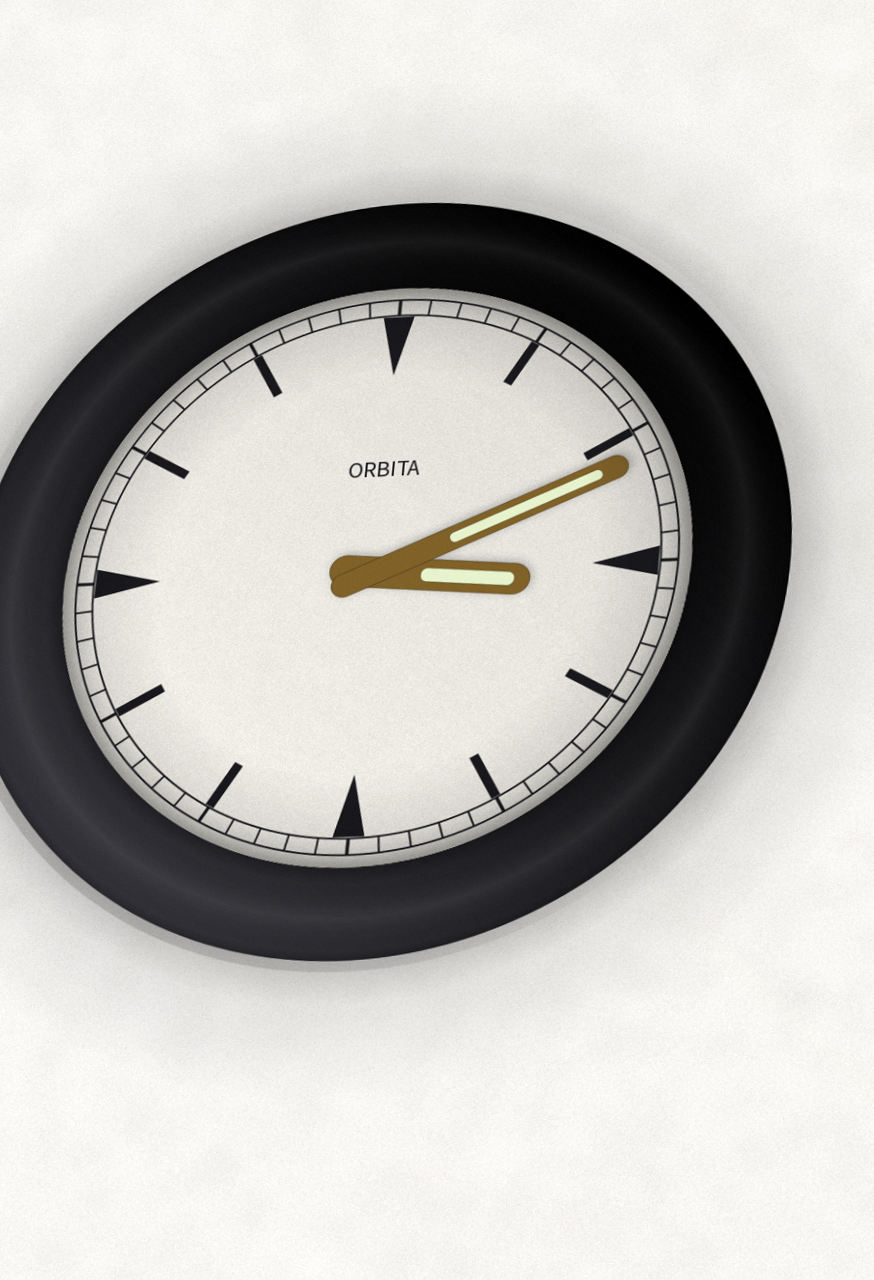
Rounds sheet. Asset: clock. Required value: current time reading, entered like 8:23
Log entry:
3:11
